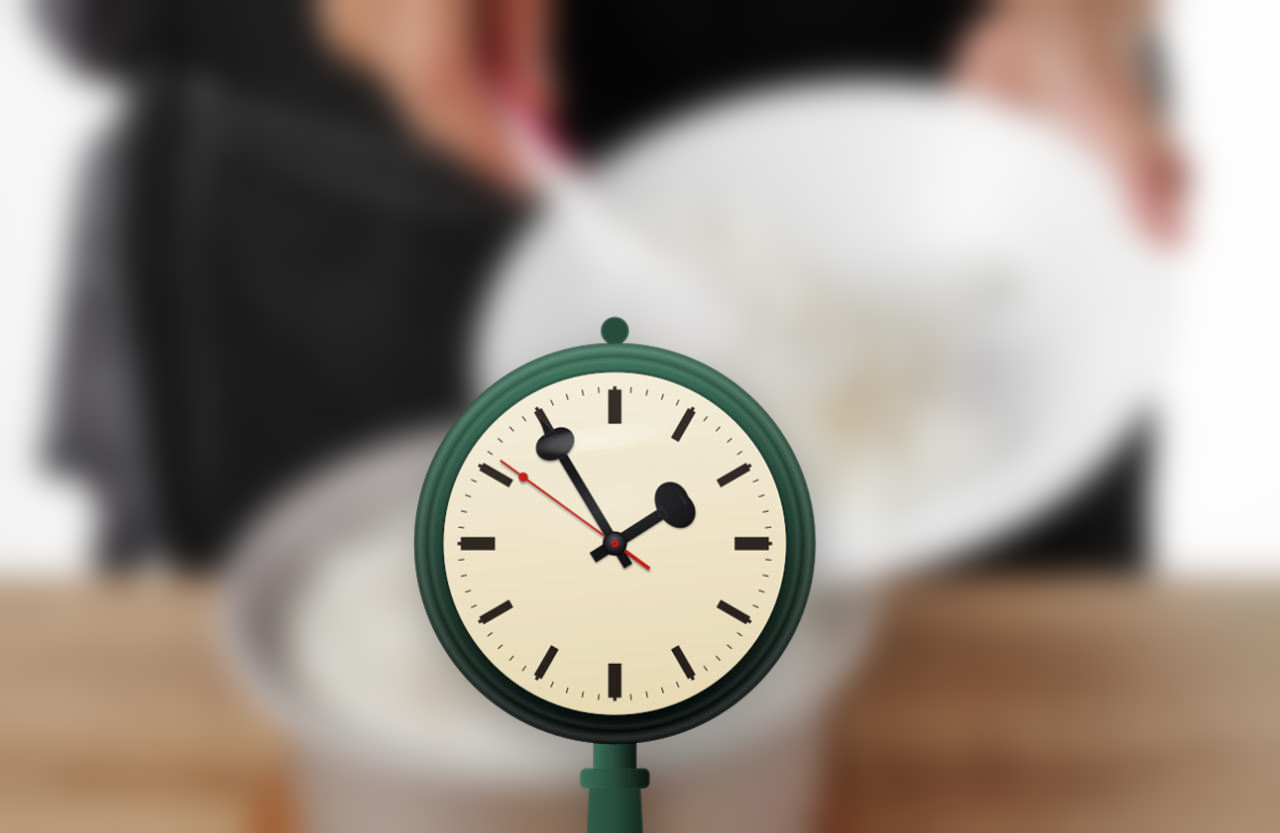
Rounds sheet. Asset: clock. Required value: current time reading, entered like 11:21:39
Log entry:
1:54:51
